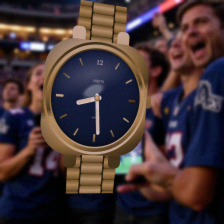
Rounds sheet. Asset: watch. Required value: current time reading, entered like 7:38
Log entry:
8:29
